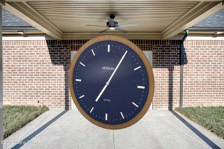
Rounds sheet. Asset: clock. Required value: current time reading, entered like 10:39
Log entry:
7:05
